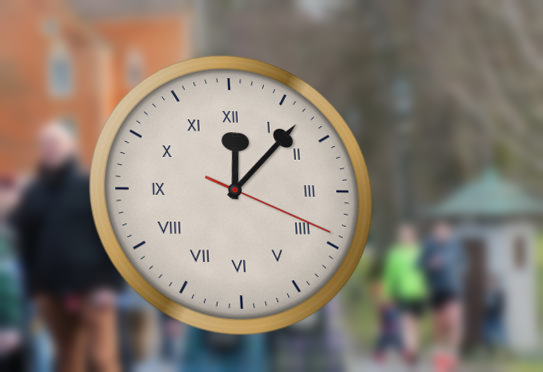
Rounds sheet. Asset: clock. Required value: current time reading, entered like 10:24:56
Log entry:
12:07:19
